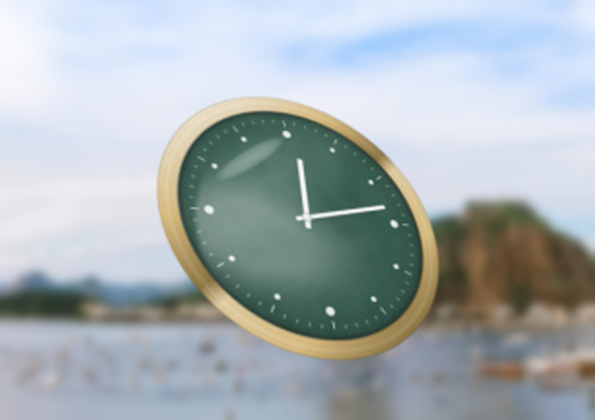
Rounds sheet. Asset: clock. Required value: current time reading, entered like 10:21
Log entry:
12:13
